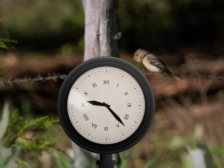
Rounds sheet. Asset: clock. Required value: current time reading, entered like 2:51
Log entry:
9:23
